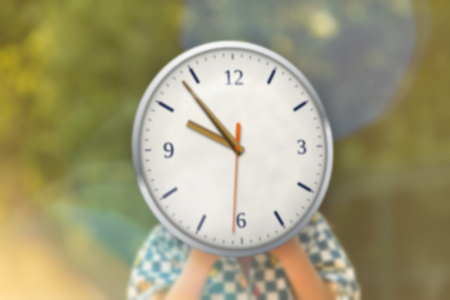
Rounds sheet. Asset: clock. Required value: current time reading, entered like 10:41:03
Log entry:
9:53:31
